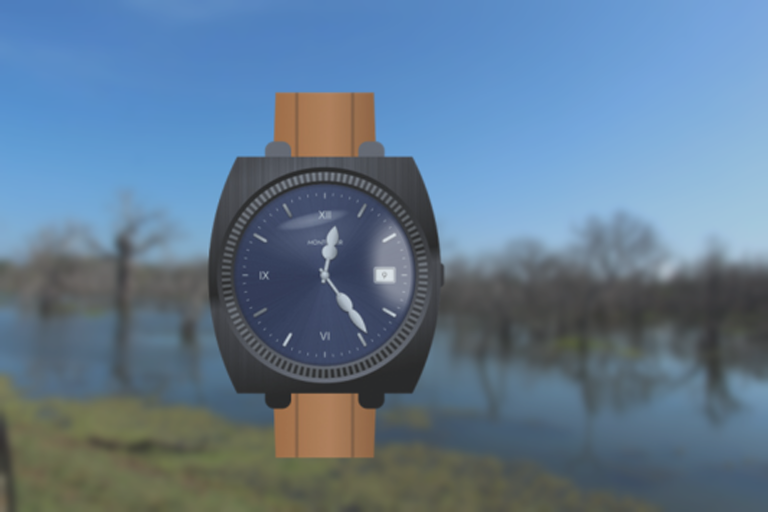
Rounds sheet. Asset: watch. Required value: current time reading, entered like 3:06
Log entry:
12:24
